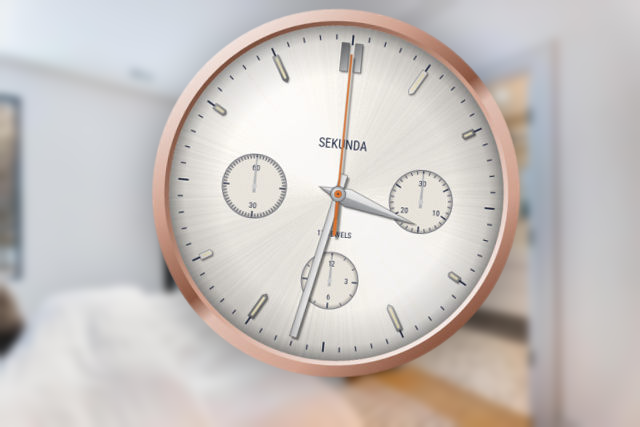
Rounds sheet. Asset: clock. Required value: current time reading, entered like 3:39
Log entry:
3:32
